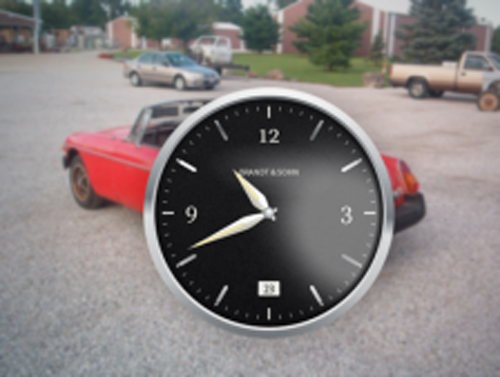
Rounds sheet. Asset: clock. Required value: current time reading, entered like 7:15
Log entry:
10:41
